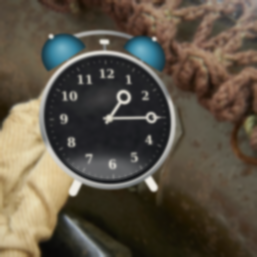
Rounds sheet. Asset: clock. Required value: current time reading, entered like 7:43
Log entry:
1:15
